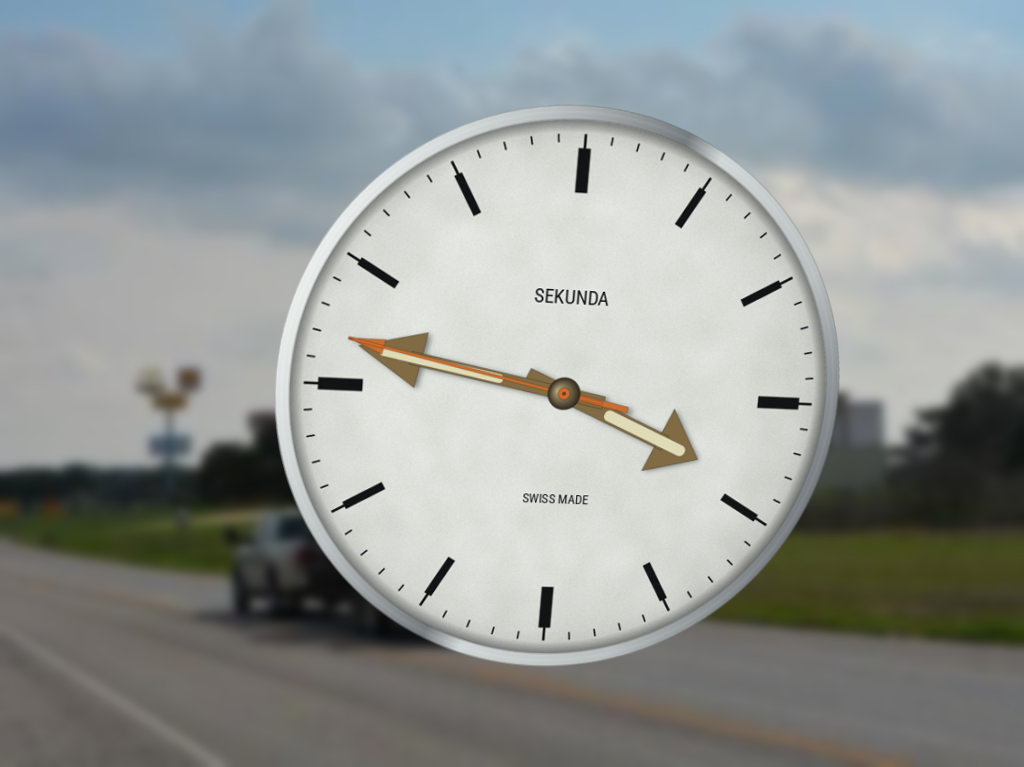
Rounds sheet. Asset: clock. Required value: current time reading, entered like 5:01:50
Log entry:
3:46:47
